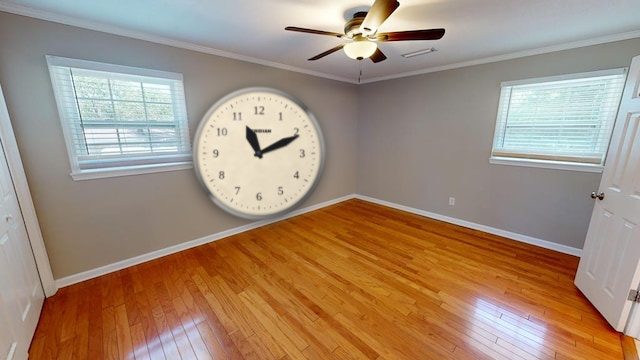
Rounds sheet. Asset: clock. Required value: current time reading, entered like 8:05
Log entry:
11:11
